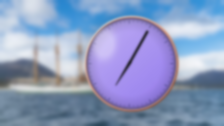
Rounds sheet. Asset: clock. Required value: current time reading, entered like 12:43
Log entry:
7:05
